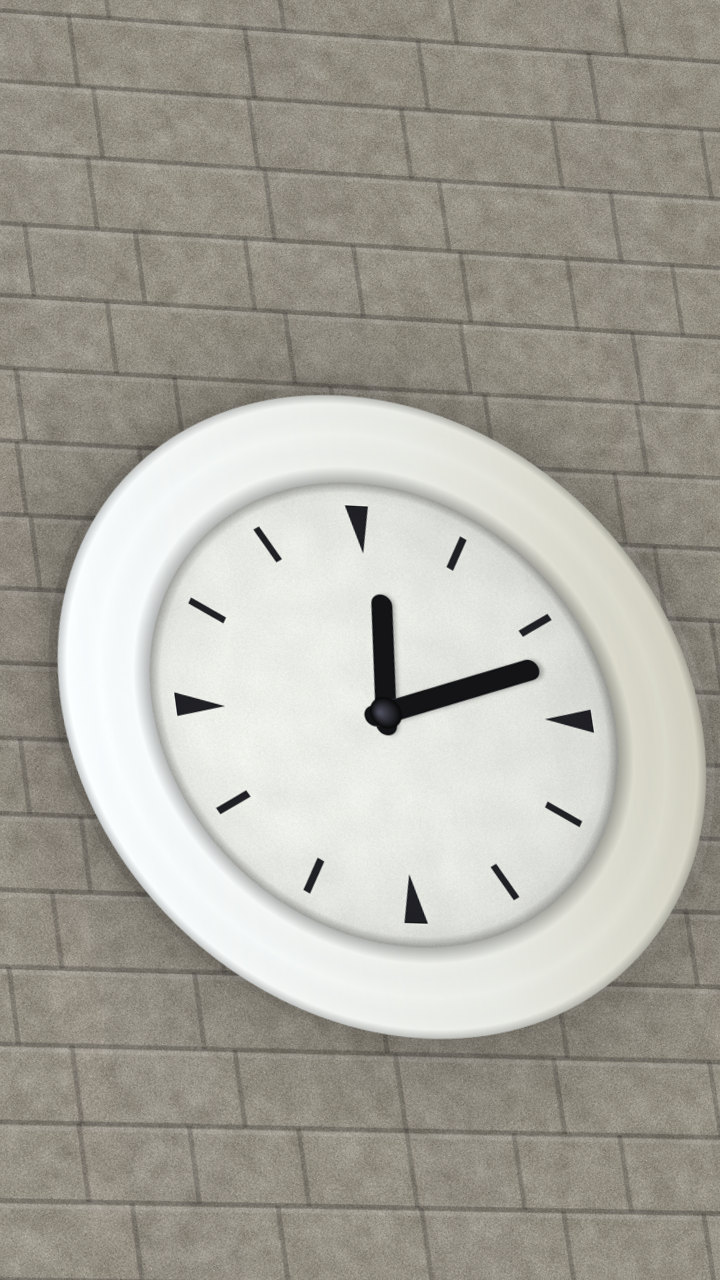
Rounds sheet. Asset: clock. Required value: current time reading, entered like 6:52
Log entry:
12:12
